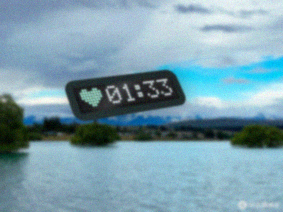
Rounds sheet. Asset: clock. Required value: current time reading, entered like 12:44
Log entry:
1:33
